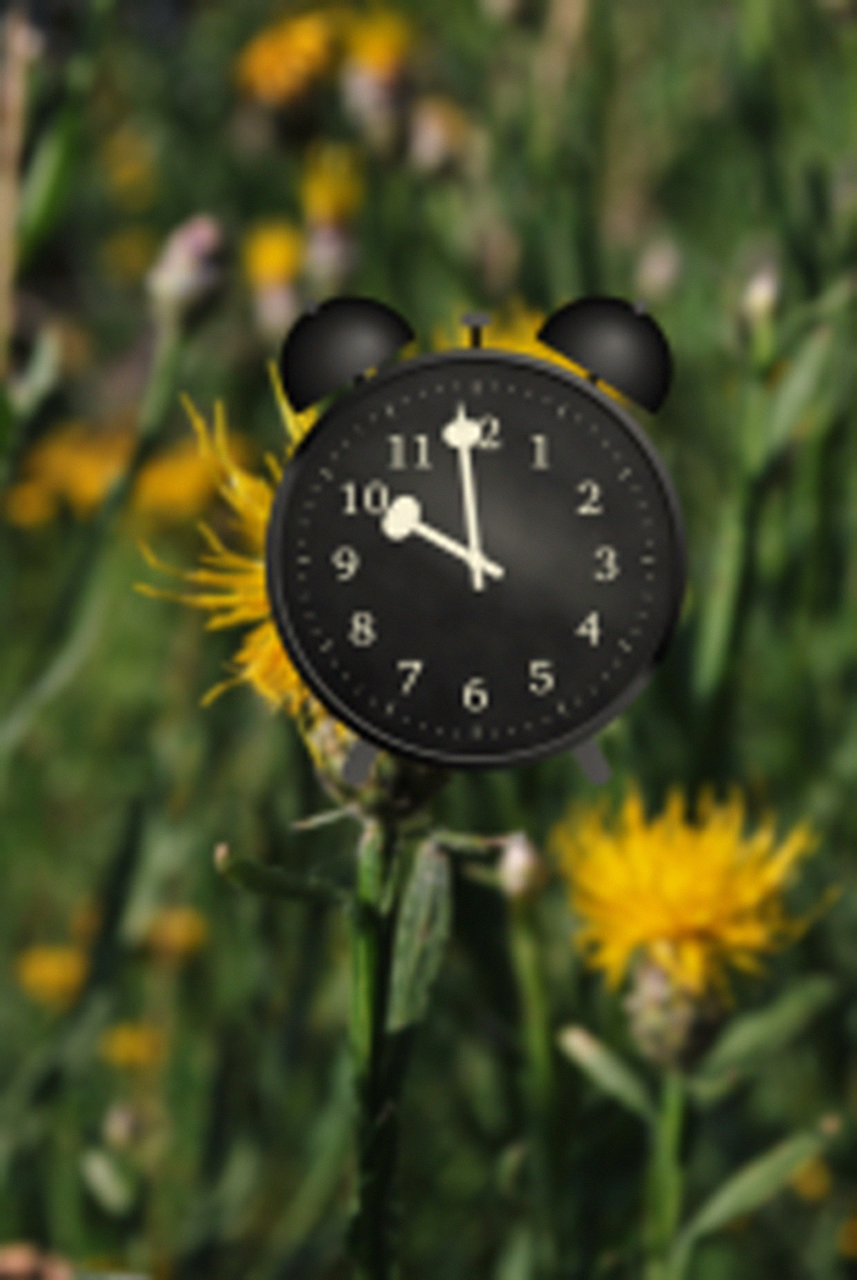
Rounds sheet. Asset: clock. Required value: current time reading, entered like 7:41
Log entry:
9:59
